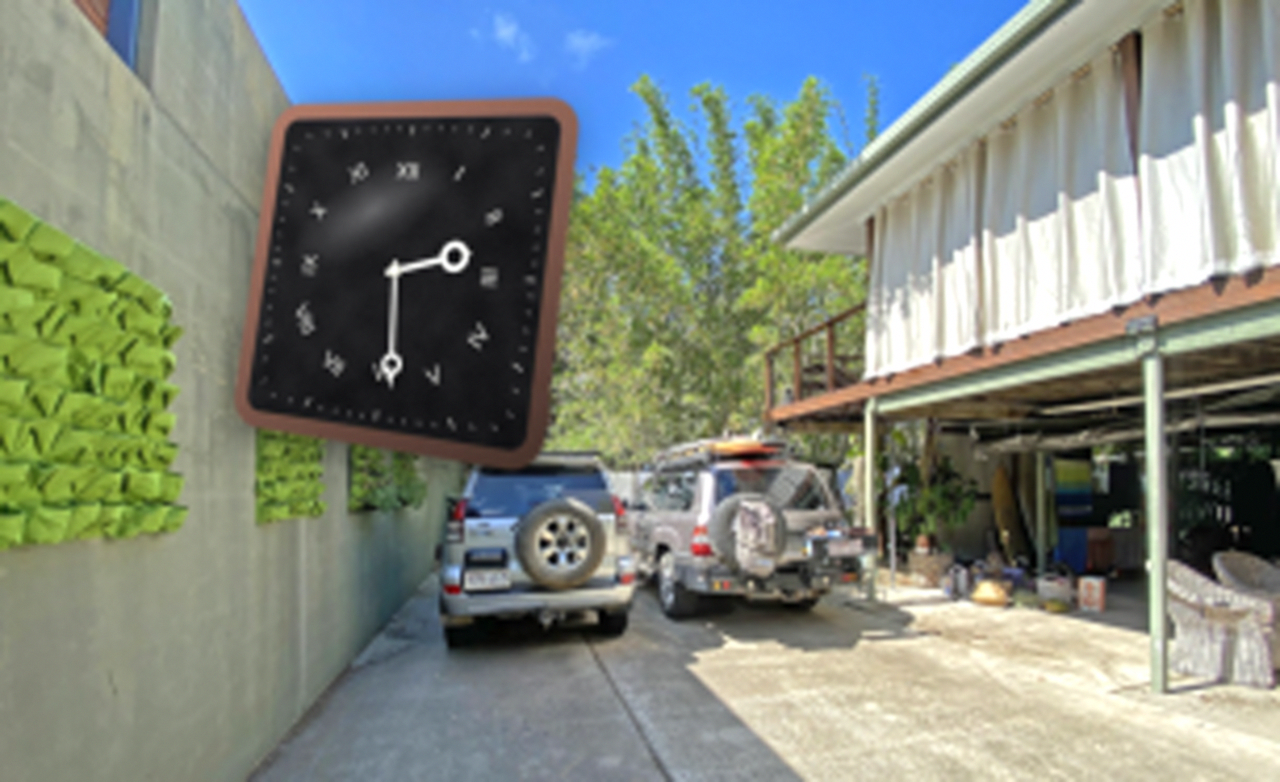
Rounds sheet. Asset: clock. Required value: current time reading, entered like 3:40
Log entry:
2:29
